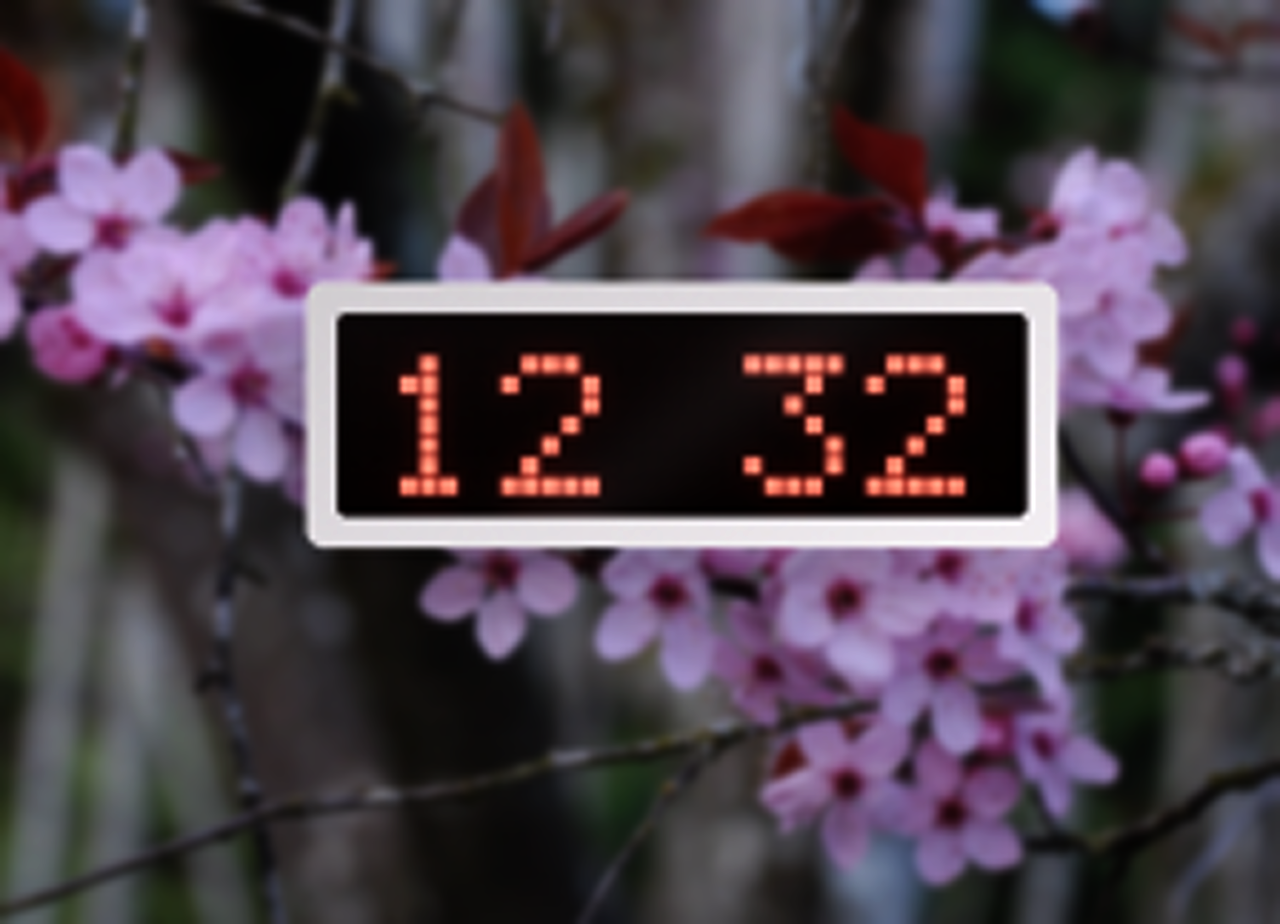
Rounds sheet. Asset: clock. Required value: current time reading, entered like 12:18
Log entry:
12:32
